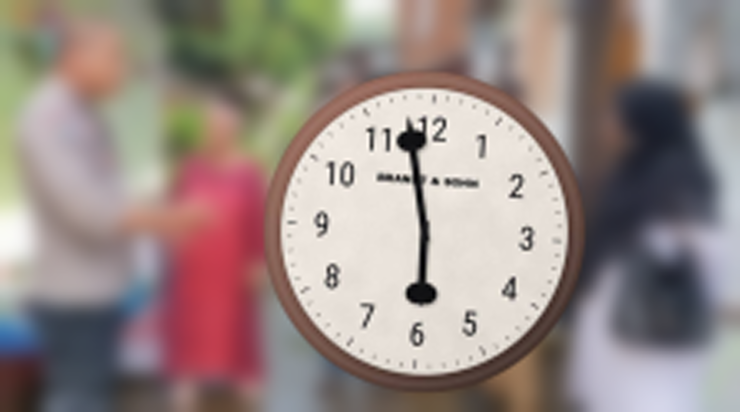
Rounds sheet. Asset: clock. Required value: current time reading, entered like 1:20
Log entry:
5:58
